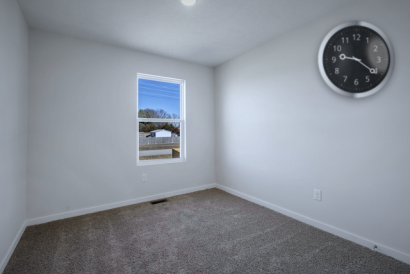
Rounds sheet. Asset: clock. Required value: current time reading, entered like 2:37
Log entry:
9:21
